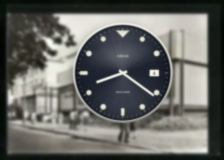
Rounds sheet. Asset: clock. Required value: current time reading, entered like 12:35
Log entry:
8:21
